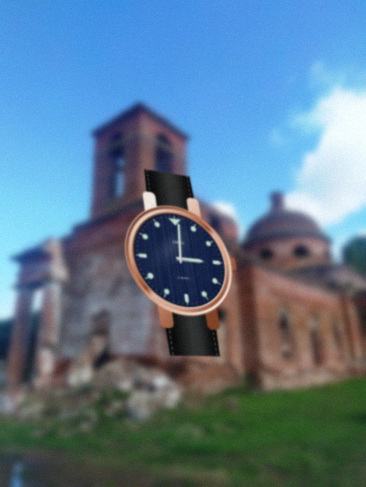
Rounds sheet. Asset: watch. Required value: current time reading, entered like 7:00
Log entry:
3:01
